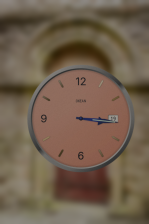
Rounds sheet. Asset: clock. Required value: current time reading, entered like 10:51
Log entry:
3:16
